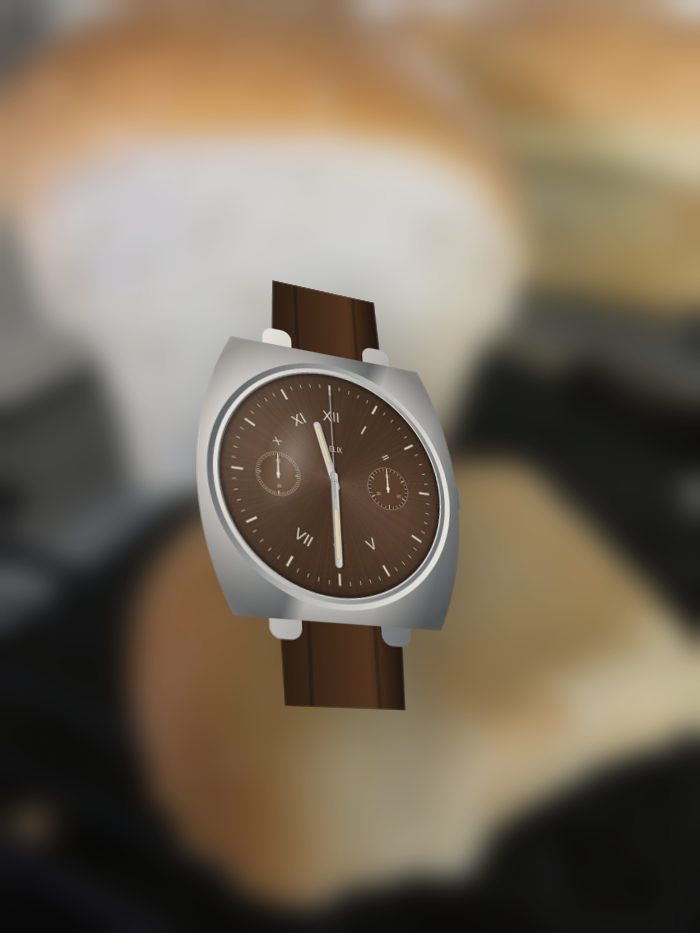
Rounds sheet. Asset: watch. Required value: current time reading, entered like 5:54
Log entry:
11:30
